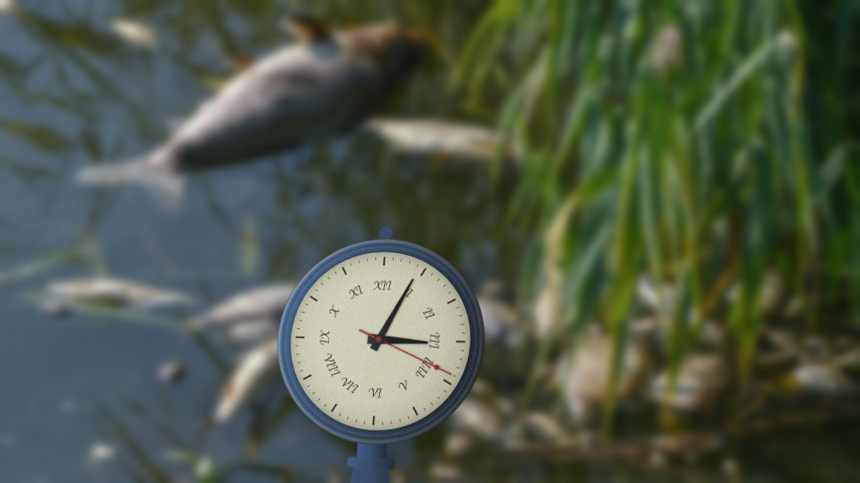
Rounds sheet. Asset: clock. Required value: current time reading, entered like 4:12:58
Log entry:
3:04:19
